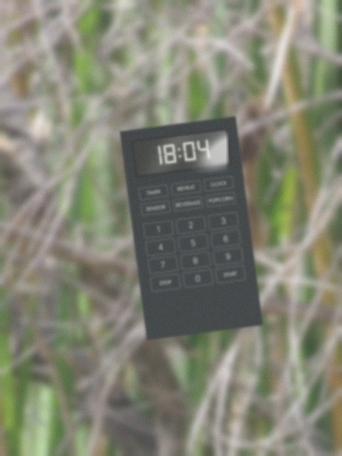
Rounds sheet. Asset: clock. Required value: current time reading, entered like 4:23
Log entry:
18:04
